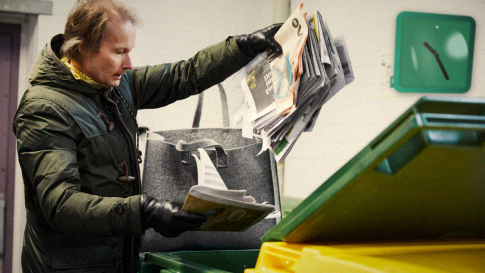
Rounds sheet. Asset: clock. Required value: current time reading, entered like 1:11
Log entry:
10:25
